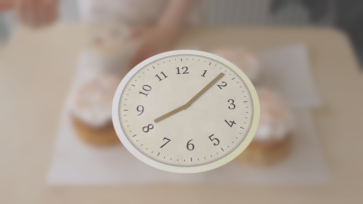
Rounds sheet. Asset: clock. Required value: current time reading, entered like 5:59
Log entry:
8:08
